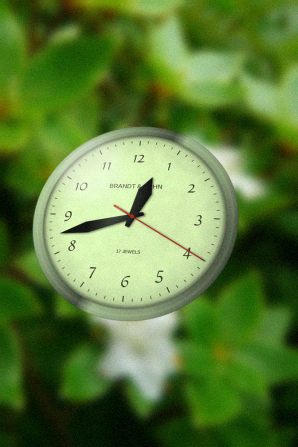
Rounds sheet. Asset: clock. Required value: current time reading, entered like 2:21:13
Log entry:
12:42:20
